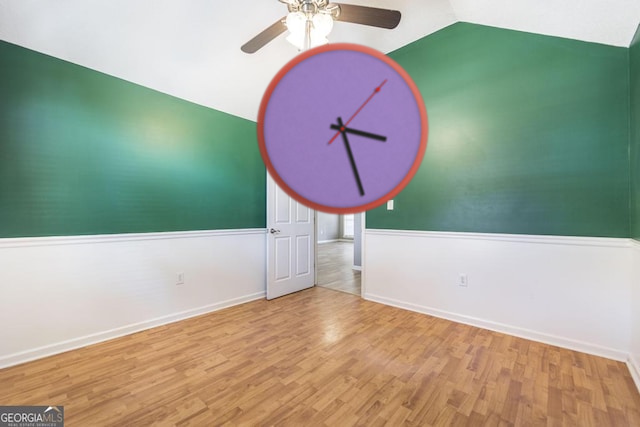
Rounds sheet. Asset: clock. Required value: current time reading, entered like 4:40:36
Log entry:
3:27:07
